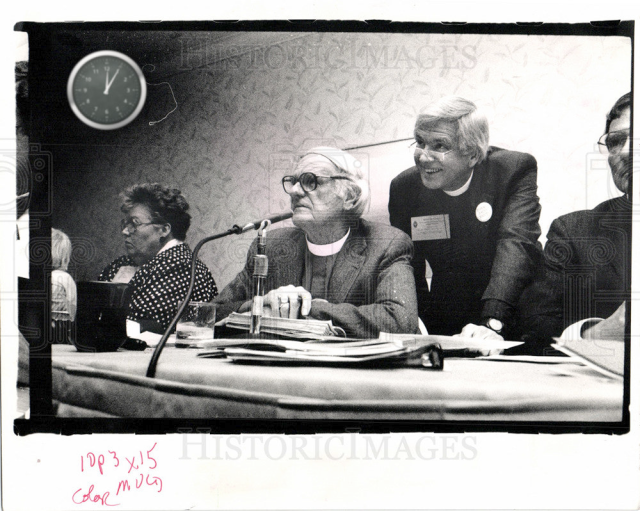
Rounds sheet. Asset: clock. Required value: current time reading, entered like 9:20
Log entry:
12:05
